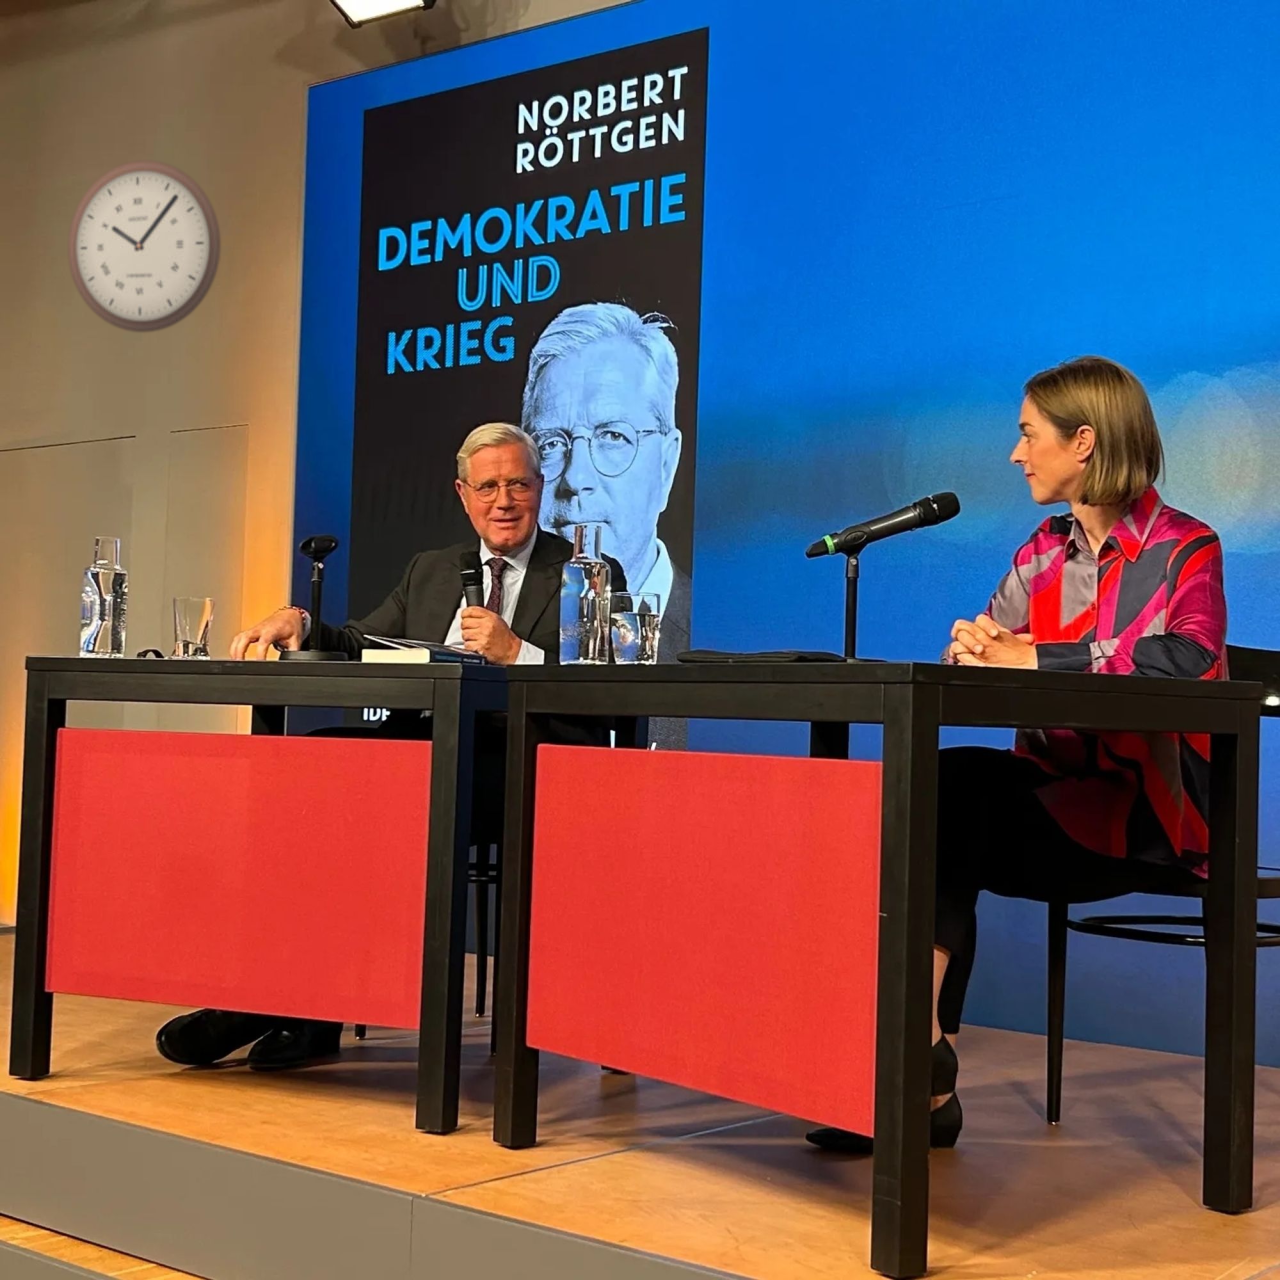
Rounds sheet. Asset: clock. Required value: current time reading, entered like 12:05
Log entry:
10:07
